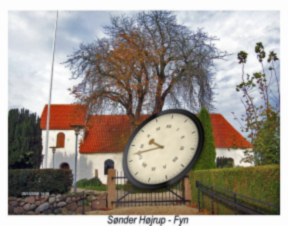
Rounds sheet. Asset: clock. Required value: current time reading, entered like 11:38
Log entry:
9:42
